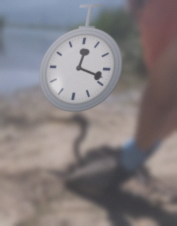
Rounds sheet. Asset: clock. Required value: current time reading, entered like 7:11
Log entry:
12:18
